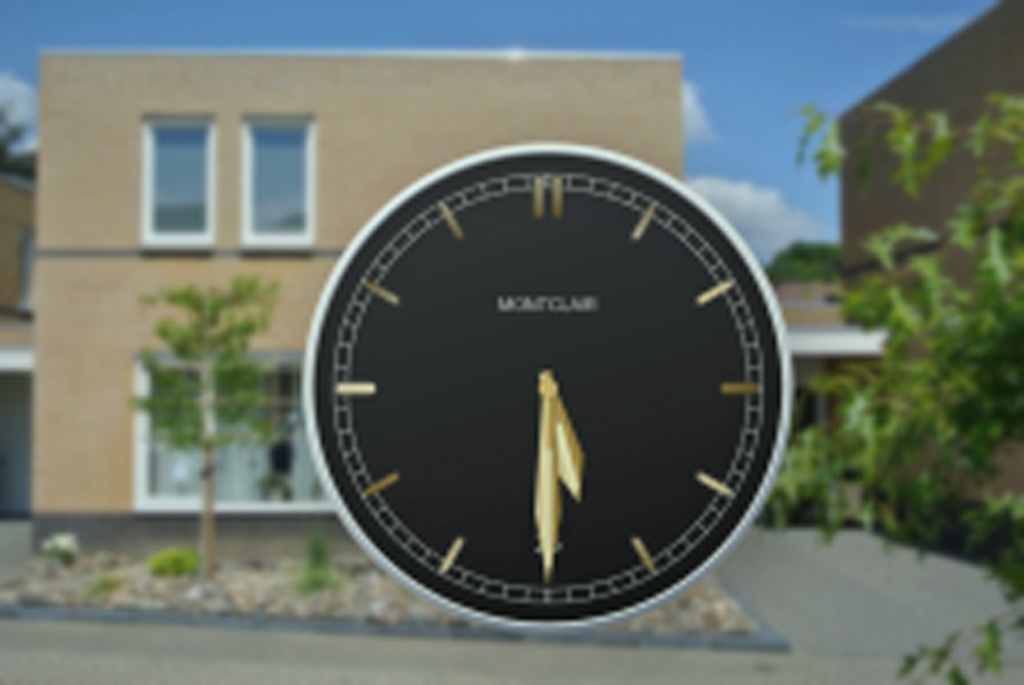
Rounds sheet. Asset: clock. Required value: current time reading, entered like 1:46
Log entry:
5:30
